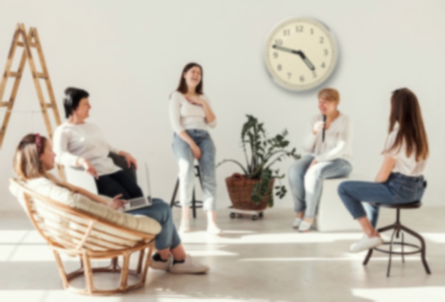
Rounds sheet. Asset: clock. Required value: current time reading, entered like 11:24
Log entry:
4:48
